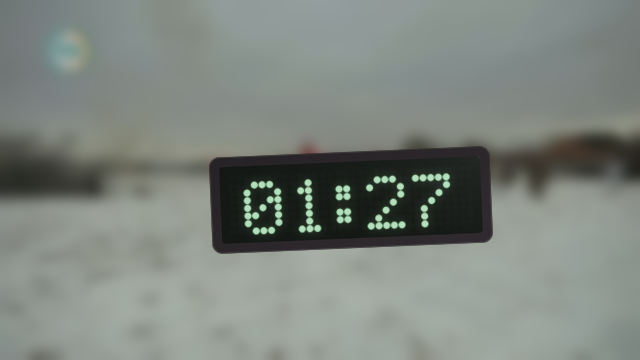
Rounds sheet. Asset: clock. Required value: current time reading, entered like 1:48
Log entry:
1:27
